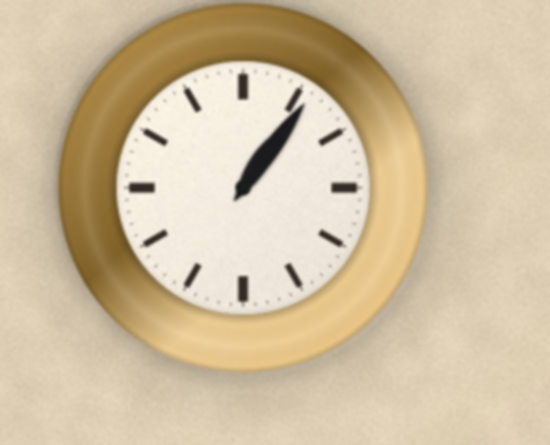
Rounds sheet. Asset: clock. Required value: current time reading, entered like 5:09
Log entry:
1:06
